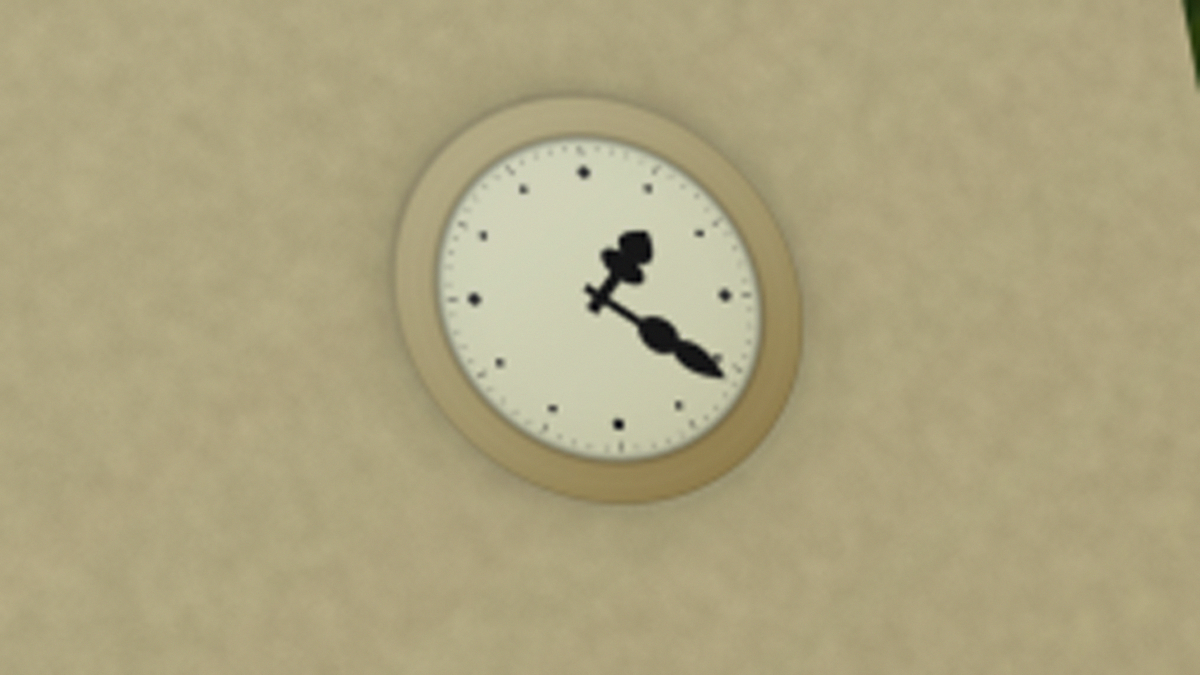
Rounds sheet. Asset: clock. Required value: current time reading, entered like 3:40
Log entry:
1:21
